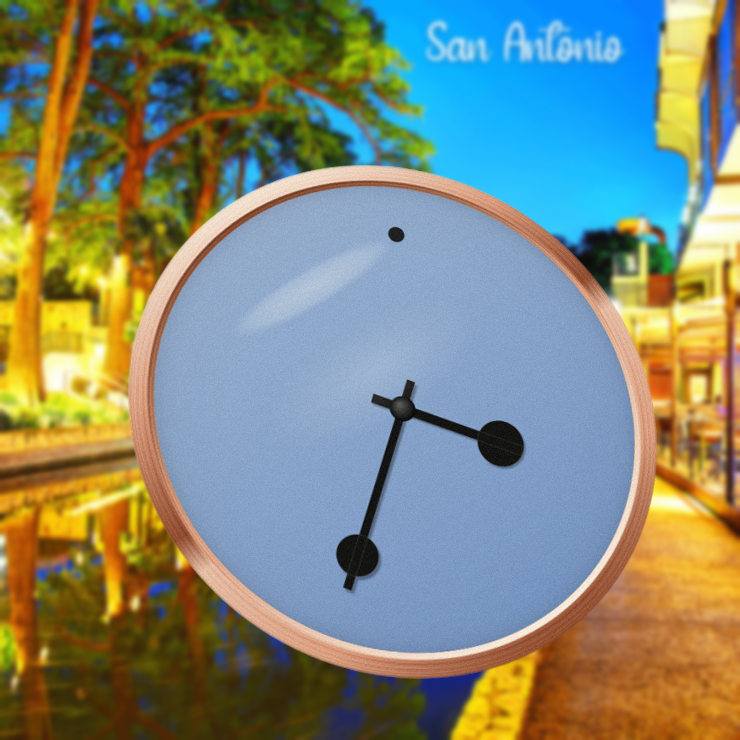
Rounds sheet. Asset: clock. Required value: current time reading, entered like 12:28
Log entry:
3:33
